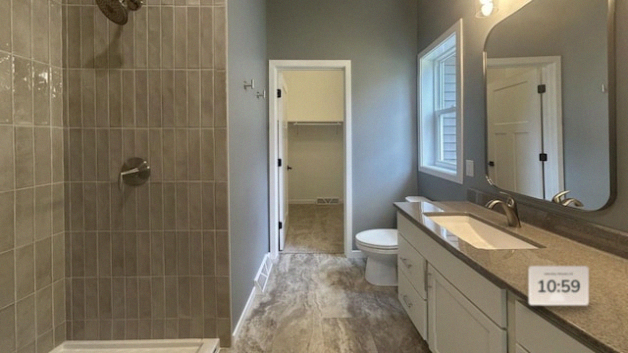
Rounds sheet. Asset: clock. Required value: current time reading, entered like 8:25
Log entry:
10:59
